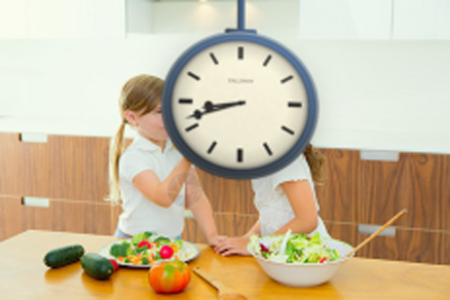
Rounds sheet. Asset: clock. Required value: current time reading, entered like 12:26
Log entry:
8:42
